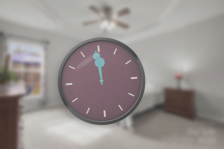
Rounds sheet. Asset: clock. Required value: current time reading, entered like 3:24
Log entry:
11:59
